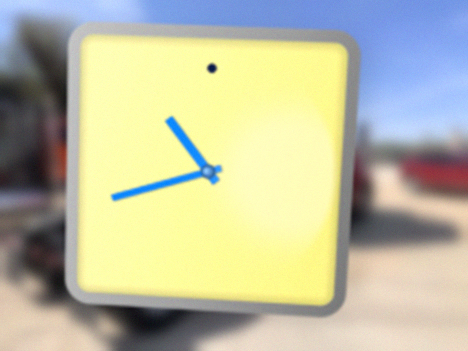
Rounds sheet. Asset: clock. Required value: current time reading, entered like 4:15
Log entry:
10:42
